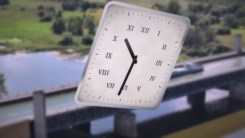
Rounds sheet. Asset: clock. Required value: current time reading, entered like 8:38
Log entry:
10:31
